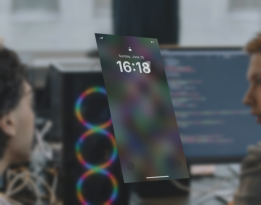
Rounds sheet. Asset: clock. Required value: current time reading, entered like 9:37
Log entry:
16:18
